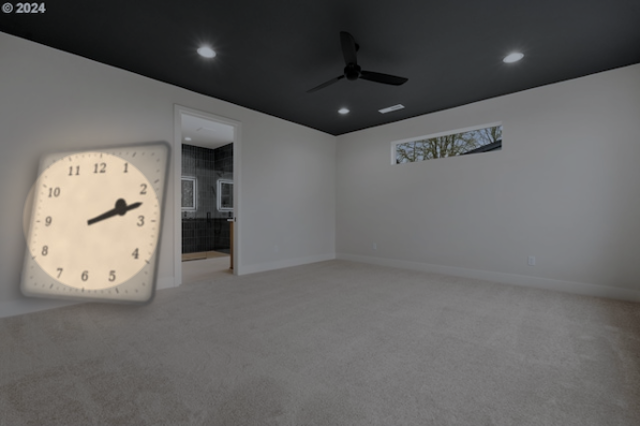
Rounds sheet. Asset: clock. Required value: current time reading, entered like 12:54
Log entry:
2:12
